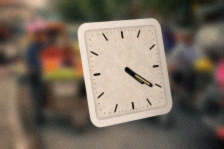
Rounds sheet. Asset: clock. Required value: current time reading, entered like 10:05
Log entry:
4:21
